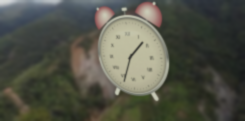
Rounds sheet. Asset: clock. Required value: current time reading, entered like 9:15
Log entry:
1:34
